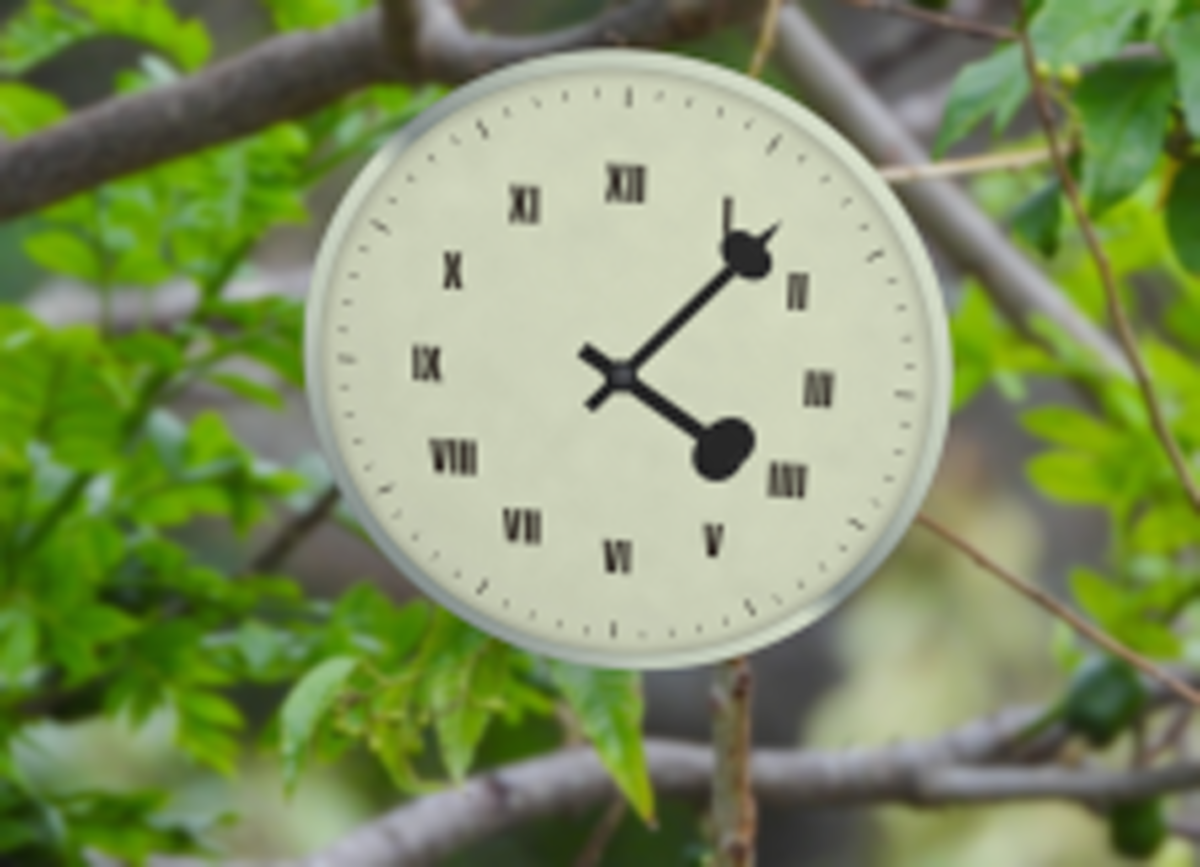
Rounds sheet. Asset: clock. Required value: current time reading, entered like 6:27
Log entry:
4:07
